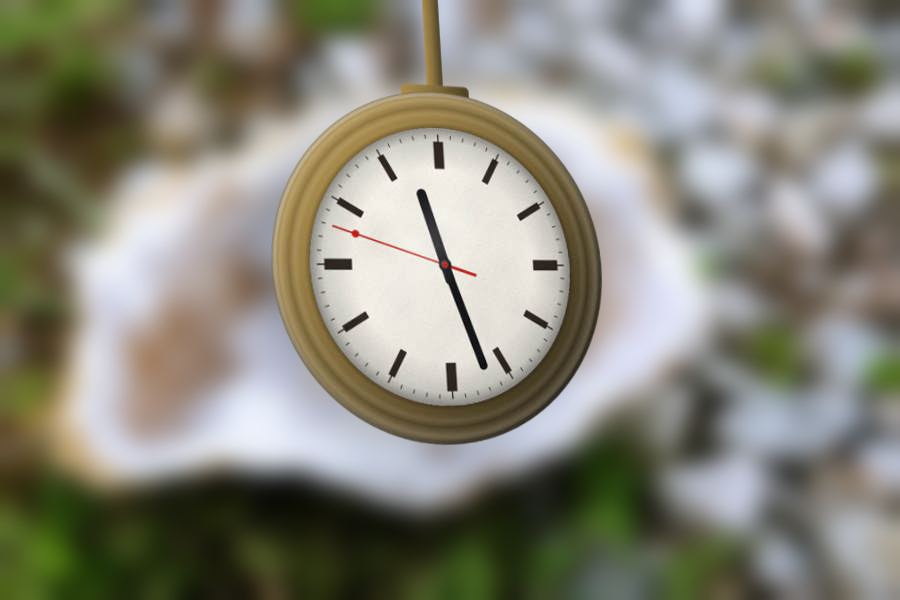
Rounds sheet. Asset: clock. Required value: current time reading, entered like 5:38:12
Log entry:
11:26:48
